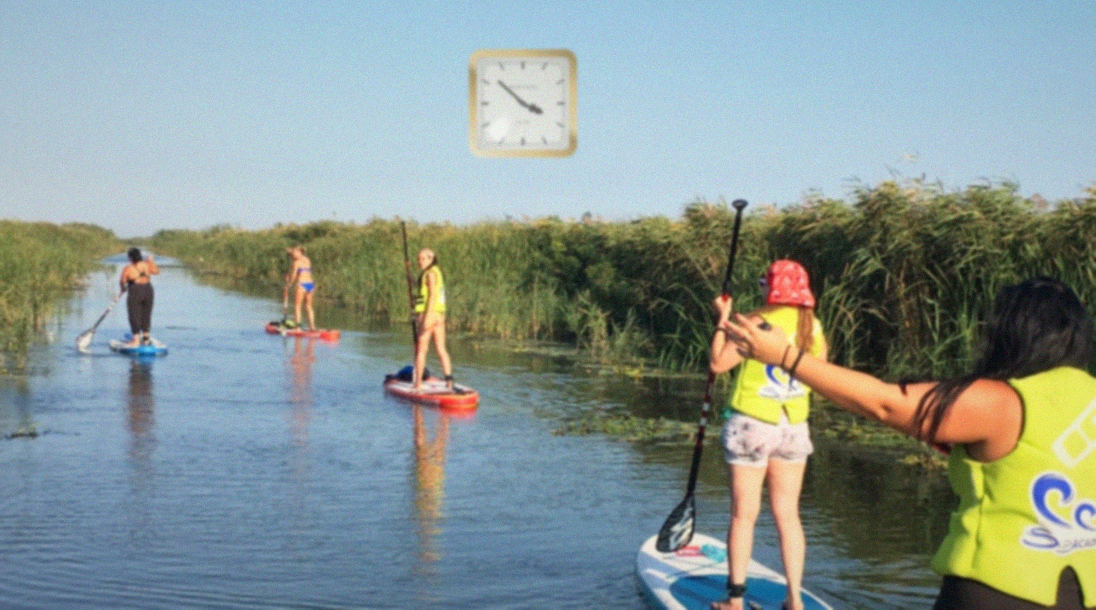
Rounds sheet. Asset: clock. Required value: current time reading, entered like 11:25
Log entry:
3:52
